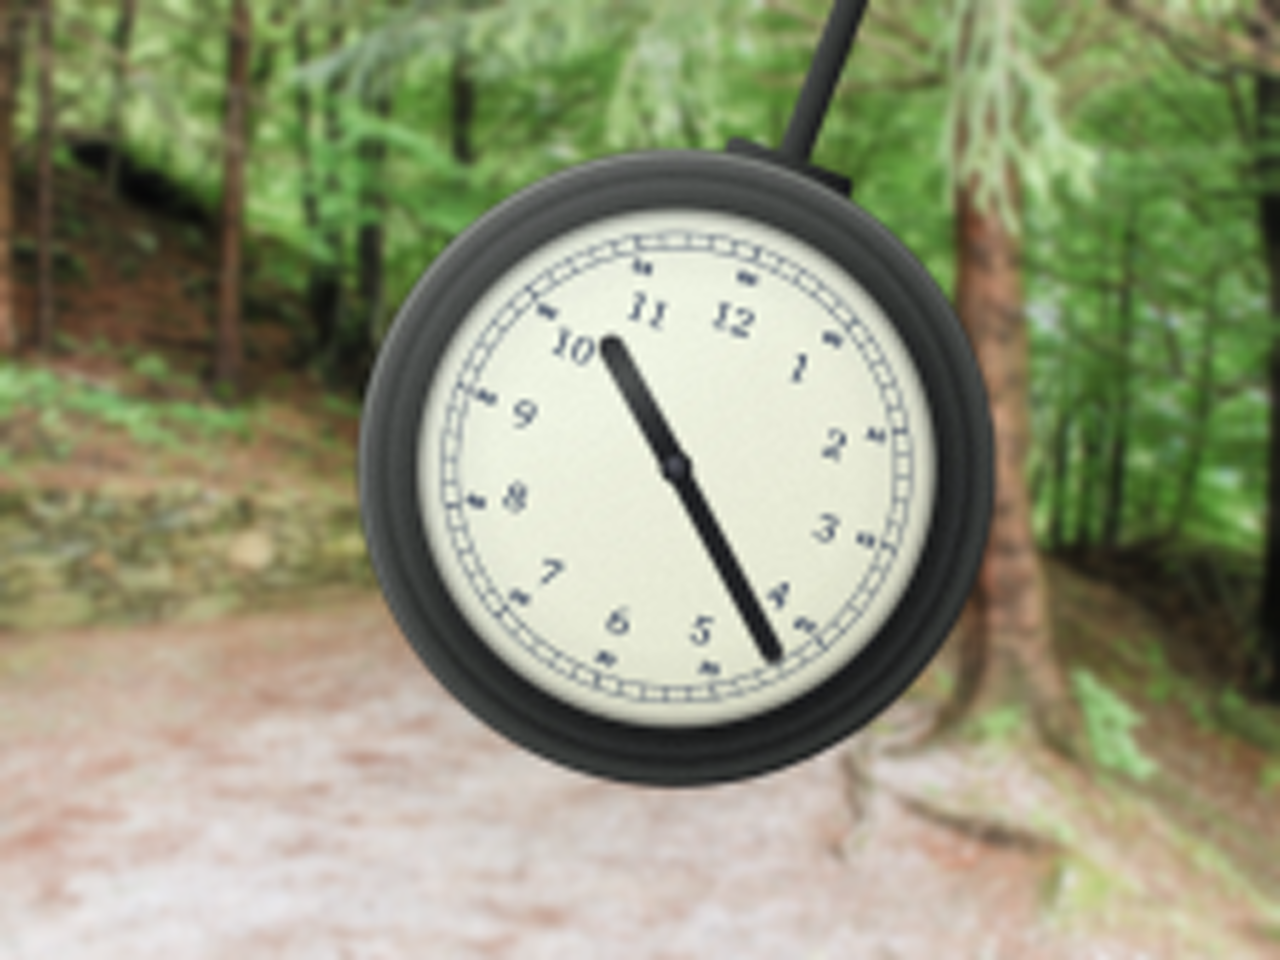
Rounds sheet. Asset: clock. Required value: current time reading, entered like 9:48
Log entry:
10:22
